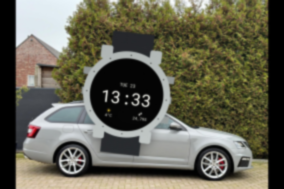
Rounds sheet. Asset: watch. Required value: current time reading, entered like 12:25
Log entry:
13:33
